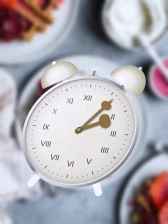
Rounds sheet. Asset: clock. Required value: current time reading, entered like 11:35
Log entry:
2:06
